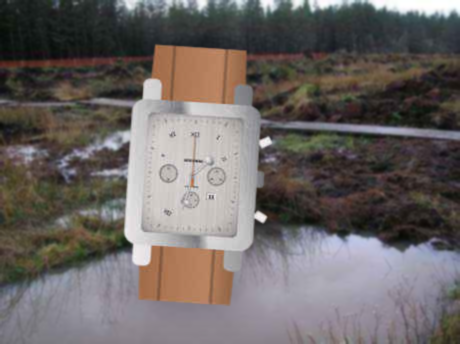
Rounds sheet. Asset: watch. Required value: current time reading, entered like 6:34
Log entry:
1:32
